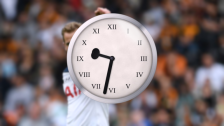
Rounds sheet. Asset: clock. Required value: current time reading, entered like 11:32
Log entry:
9:32
